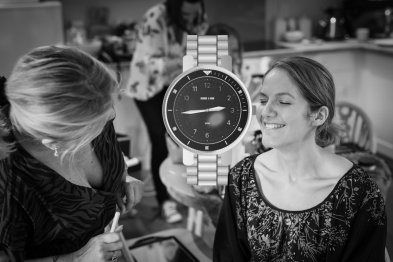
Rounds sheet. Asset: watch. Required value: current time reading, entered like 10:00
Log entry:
2:44
